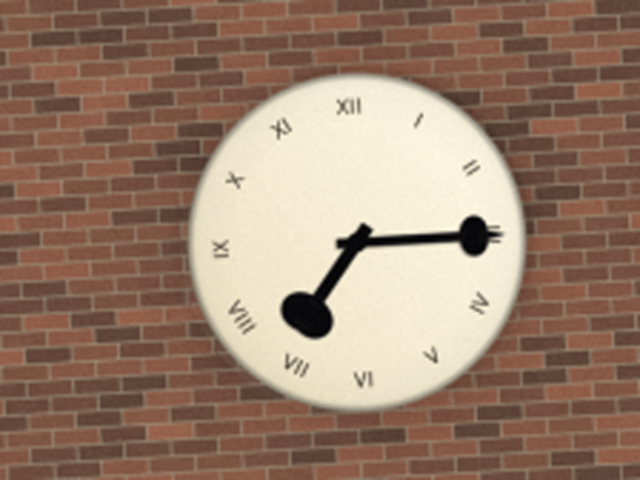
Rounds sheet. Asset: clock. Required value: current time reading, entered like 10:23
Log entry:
7:15
